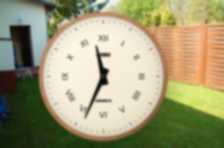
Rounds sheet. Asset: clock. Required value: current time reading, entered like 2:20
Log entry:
11:34
